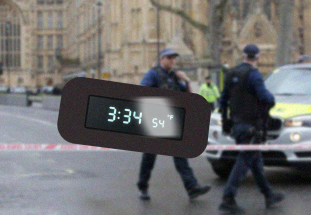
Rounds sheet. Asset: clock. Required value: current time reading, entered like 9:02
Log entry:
3:34
